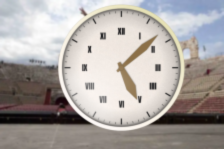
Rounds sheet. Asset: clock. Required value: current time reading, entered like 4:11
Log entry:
5:08
